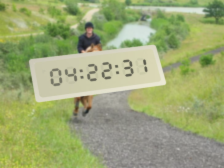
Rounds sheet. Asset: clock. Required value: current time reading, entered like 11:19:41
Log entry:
4:22:31
